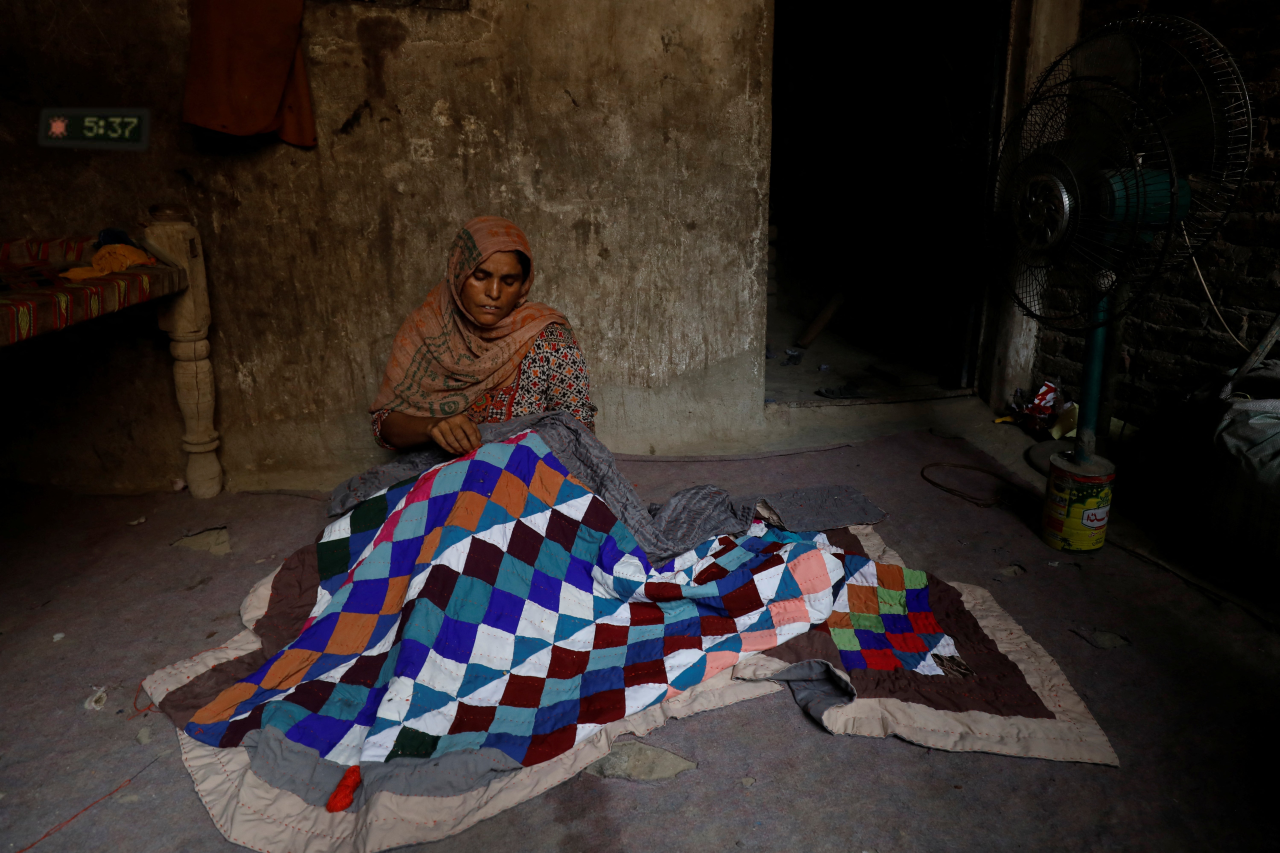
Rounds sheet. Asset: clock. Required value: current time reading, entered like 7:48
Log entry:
5:37
